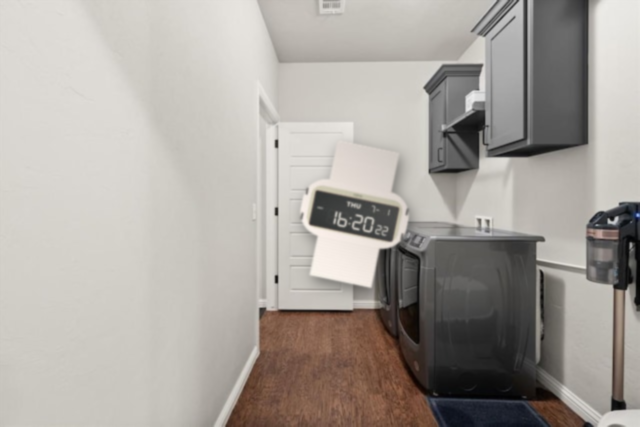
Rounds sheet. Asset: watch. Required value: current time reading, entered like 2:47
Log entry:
16:20
